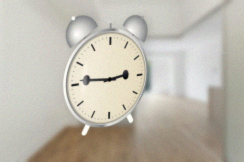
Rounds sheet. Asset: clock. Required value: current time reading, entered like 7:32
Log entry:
2:46
